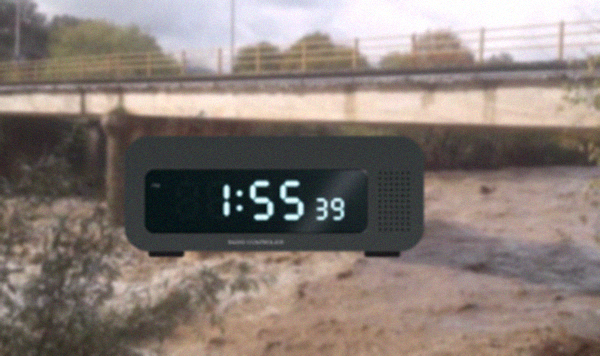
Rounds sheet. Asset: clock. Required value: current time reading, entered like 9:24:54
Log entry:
1:55:39
